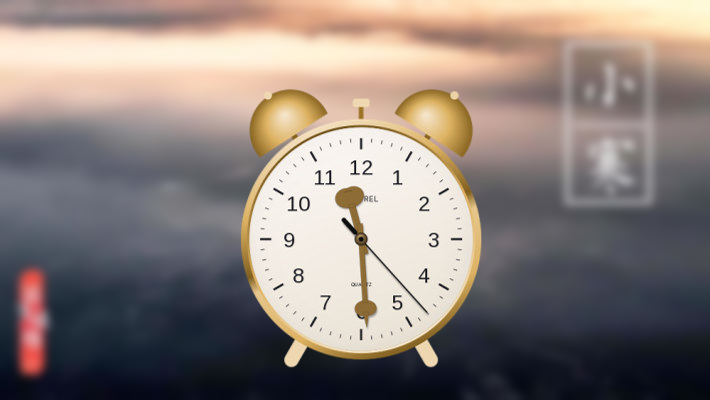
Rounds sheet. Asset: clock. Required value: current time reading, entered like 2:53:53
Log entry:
11:29:23
